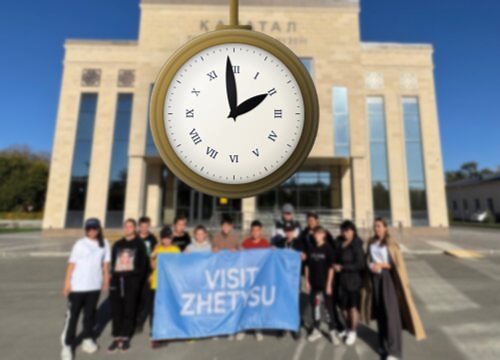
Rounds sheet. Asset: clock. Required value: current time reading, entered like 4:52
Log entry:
1:59
